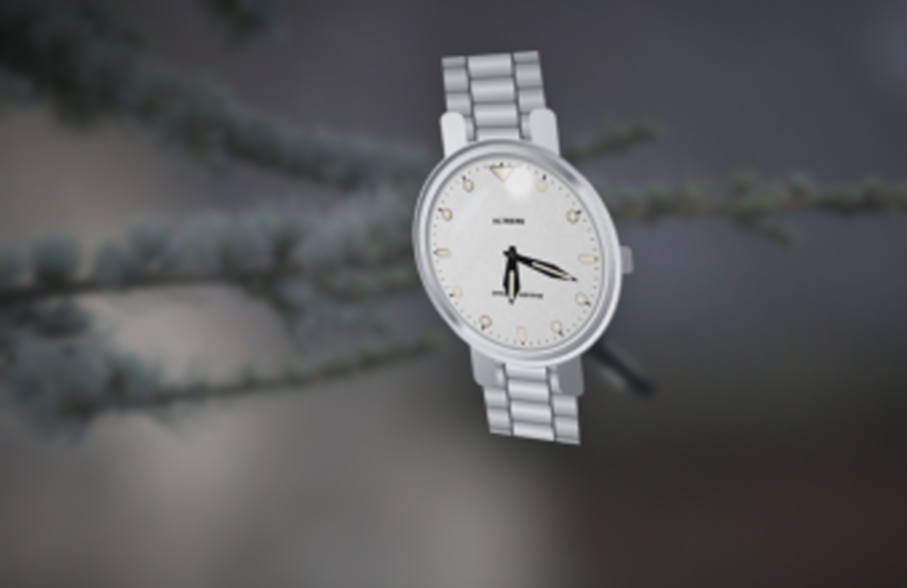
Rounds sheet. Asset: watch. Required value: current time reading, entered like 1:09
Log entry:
6:18
